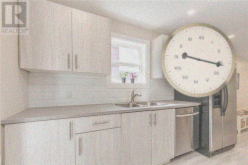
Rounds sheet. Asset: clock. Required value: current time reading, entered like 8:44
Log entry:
9:16
